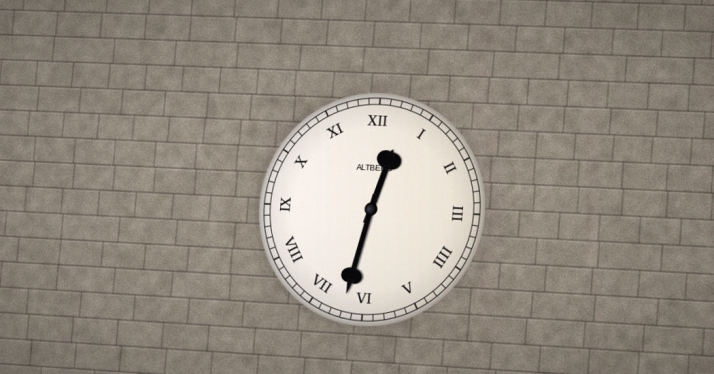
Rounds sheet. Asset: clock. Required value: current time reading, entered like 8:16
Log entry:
12:32
